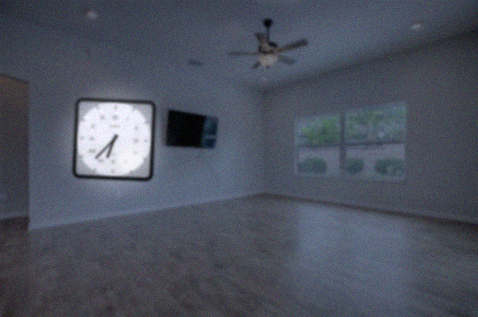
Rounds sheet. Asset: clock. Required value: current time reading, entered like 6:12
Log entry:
6:37
